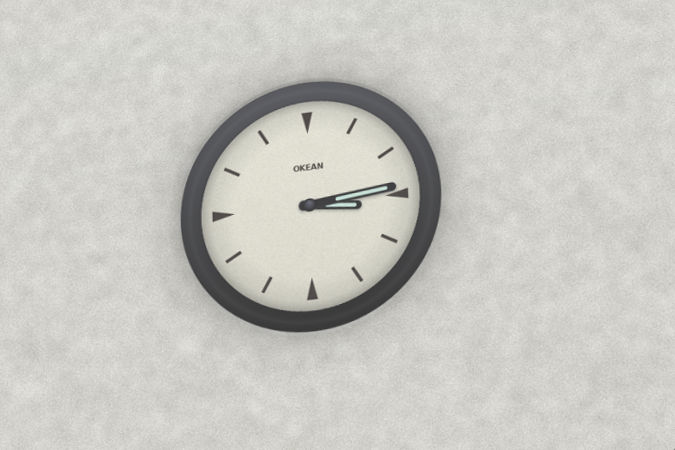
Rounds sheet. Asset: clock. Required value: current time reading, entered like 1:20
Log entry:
3:14
